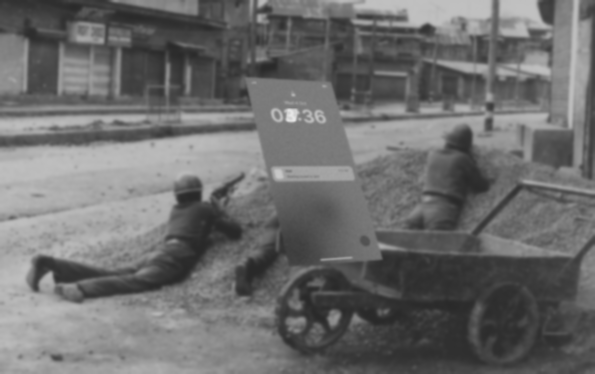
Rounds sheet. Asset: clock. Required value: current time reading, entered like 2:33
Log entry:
3:36
